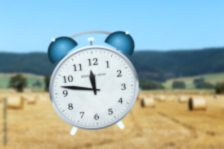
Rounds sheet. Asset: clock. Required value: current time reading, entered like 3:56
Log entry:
11:47
